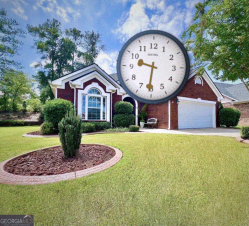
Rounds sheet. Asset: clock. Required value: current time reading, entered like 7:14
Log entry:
9:31
